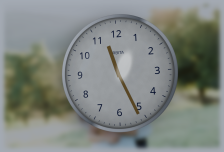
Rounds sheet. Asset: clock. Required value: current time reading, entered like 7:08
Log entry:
11:26
